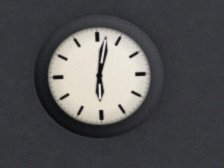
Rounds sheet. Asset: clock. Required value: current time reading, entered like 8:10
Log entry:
6:02
